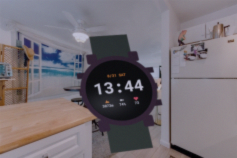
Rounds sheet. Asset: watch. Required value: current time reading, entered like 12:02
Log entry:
13:44
